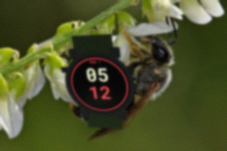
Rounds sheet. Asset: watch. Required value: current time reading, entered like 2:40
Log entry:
5:12
